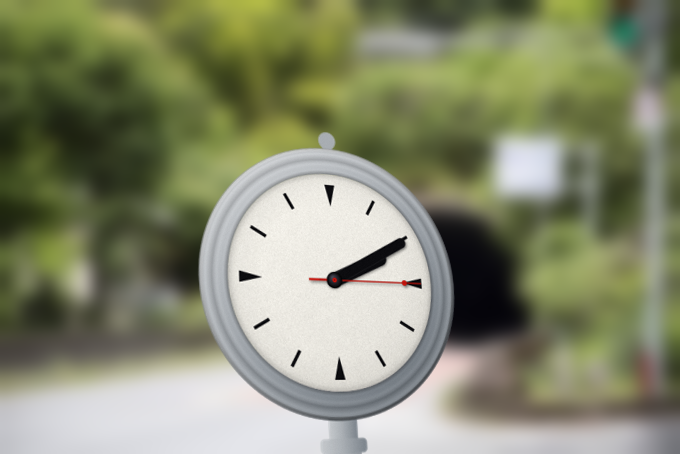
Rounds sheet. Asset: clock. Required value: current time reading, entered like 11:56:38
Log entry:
2:10:15
